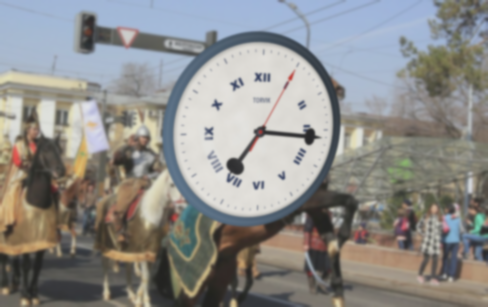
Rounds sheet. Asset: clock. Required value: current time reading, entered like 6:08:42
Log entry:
7:16:05
